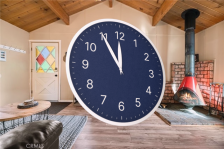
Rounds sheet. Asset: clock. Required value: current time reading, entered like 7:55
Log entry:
11:55
